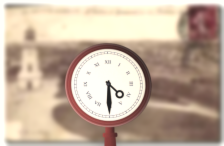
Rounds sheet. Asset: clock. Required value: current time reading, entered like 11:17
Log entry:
4:30
